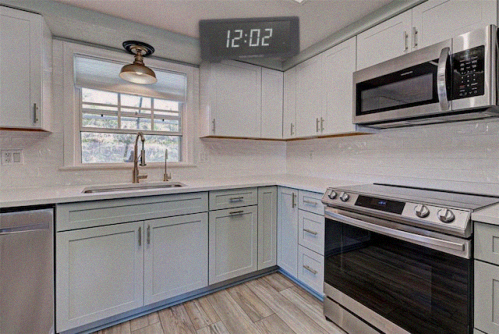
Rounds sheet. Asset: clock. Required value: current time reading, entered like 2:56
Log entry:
12:02
